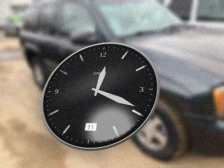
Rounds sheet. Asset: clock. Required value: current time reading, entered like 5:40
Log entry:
12:19
